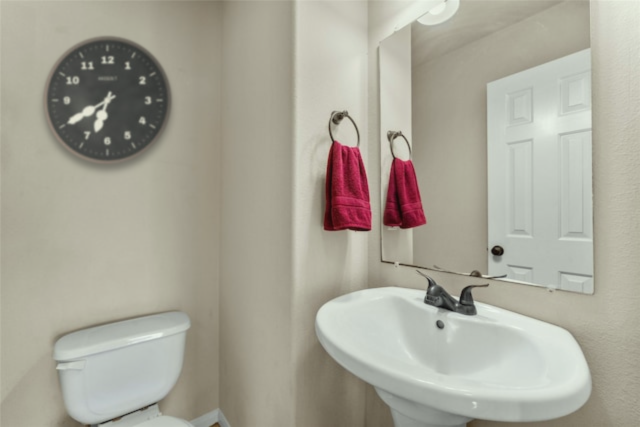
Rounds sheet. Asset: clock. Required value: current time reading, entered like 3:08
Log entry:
6:40
